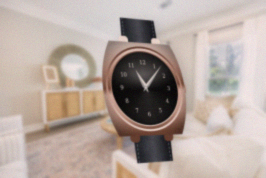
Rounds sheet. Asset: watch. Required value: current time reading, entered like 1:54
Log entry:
11:07
